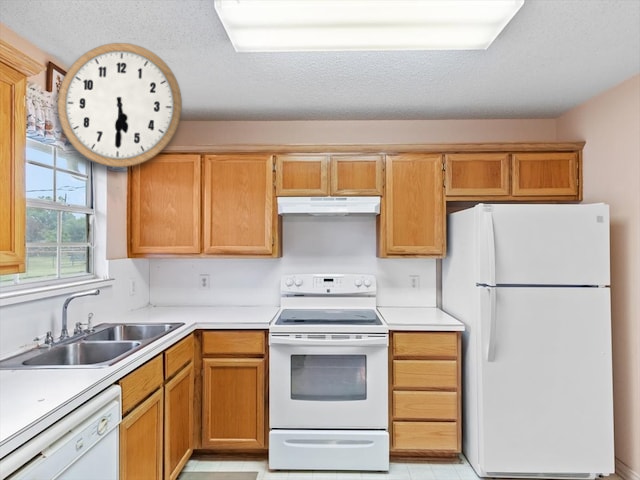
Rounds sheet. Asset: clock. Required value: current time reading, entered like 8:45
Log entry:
5:30
